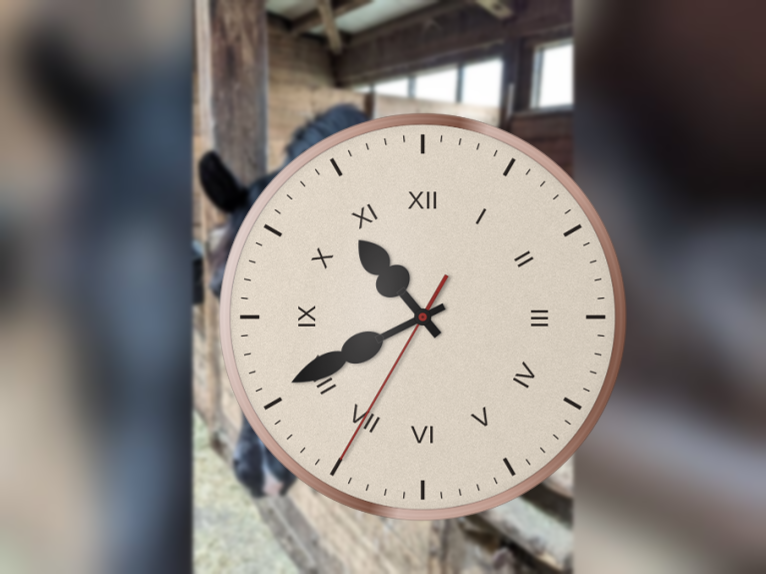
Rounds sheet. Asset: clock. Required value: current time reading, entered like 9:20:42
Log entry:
10:40:35
